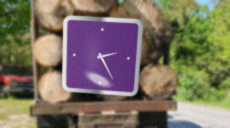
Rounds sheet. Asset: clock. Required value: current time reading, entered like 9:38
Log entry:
2:25
